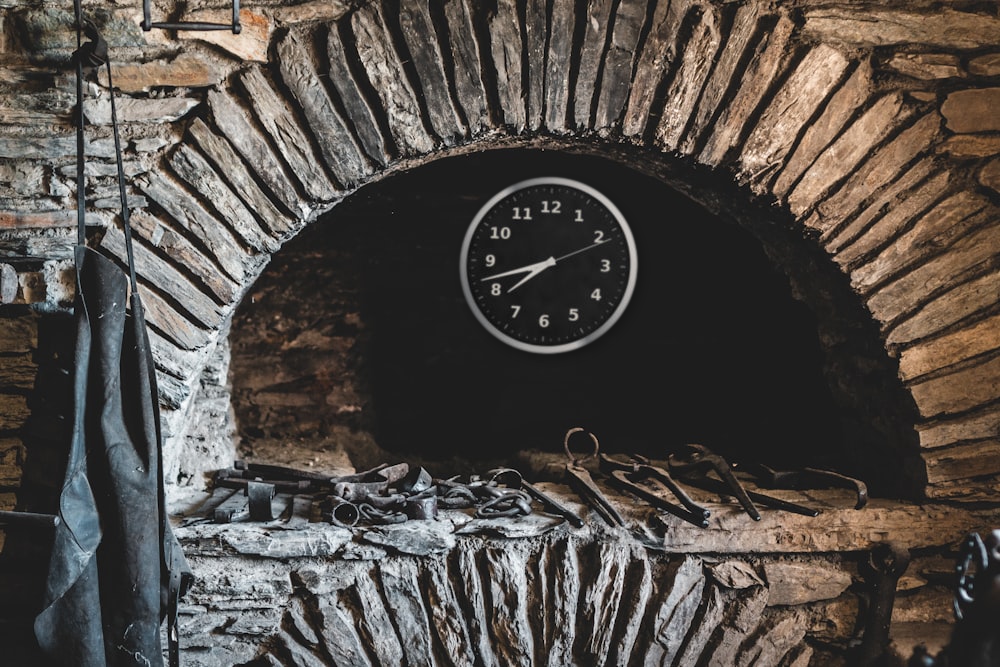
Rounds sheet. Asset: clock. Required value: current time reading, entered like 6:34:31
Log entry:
7:42:11
